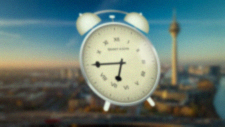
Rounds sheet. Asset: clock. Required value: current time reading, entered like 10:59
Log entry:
6:45
